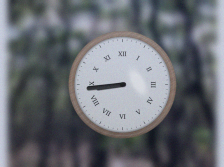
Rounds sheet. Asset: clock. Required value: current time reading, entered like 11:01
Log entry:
8:44
